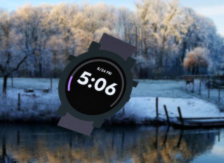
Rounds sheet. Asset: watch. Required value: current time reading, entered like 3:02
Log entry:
5:06
